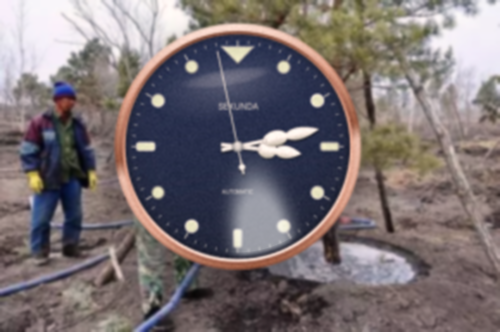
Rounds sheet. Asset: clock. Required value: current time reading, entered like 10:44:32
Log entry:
3:12:58
